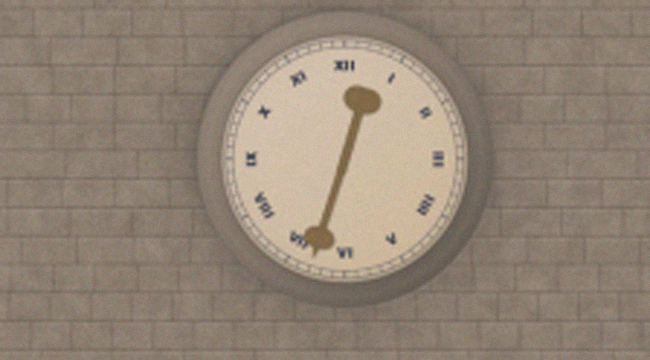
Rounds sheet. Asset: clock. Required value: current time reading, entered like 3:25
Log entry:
12:33
